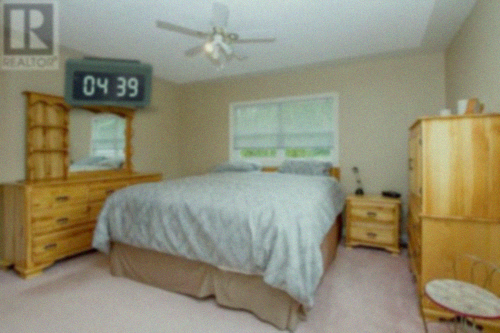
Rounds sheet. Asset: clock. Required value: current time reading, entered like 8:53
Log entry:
4:39
